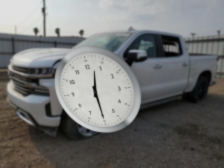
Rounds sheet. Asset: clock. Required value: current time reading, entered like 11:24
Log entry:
12:30
